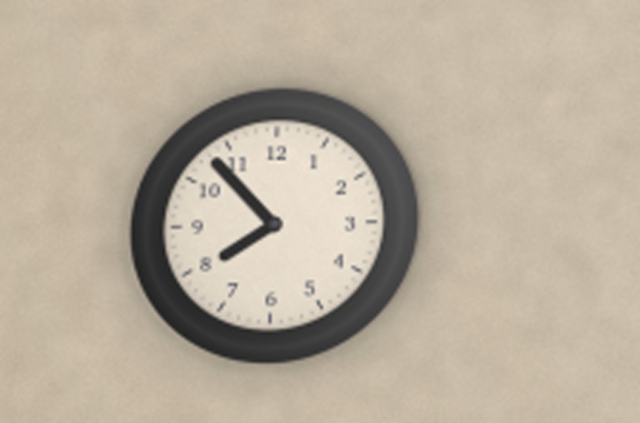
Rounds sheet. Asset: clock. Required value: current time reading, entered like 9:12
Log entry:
7:53
